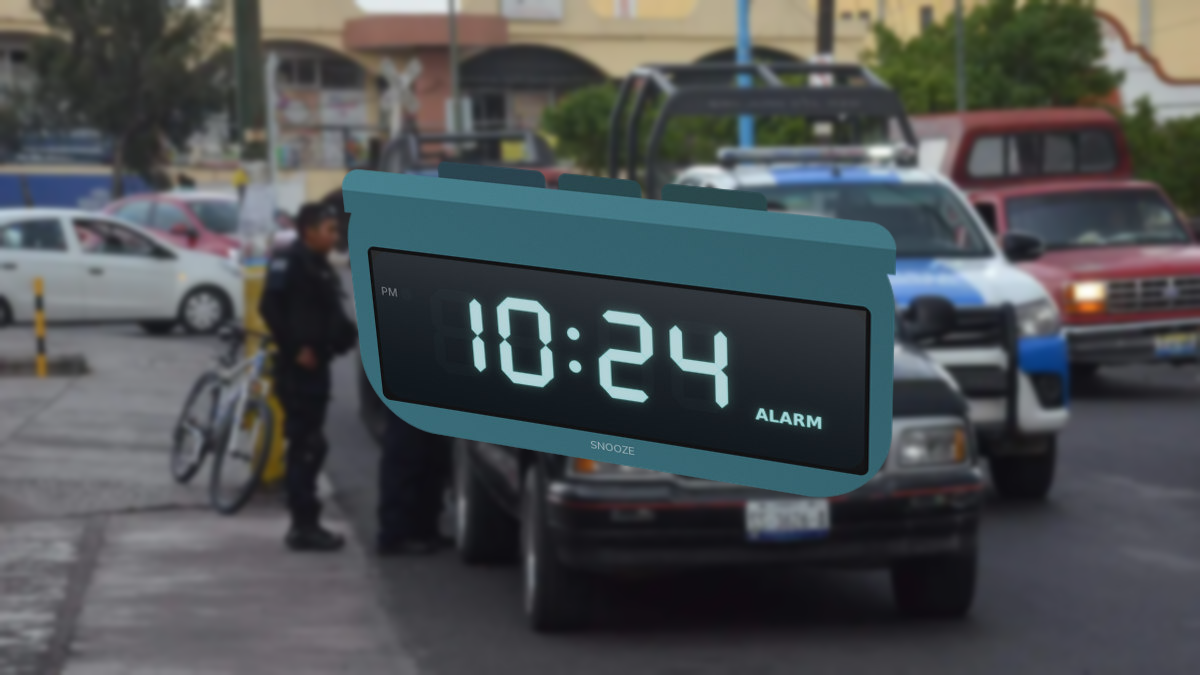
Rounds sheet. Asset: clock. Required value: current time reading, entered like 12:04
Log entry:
10:24
